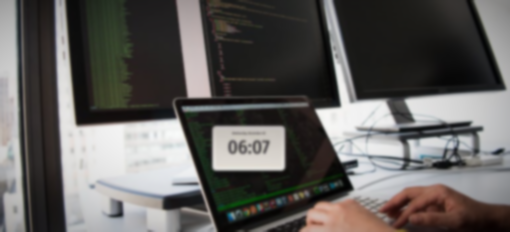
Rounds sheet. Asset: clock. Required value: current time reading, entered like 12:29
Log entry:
6:07
